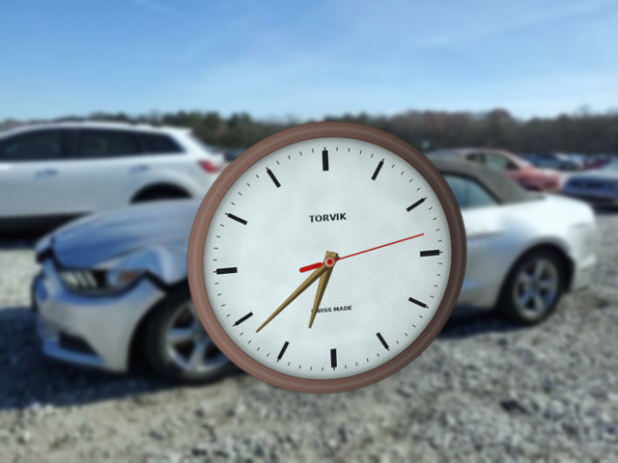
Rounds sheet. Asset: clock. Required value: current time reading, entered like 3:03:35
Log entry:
6:38:13
